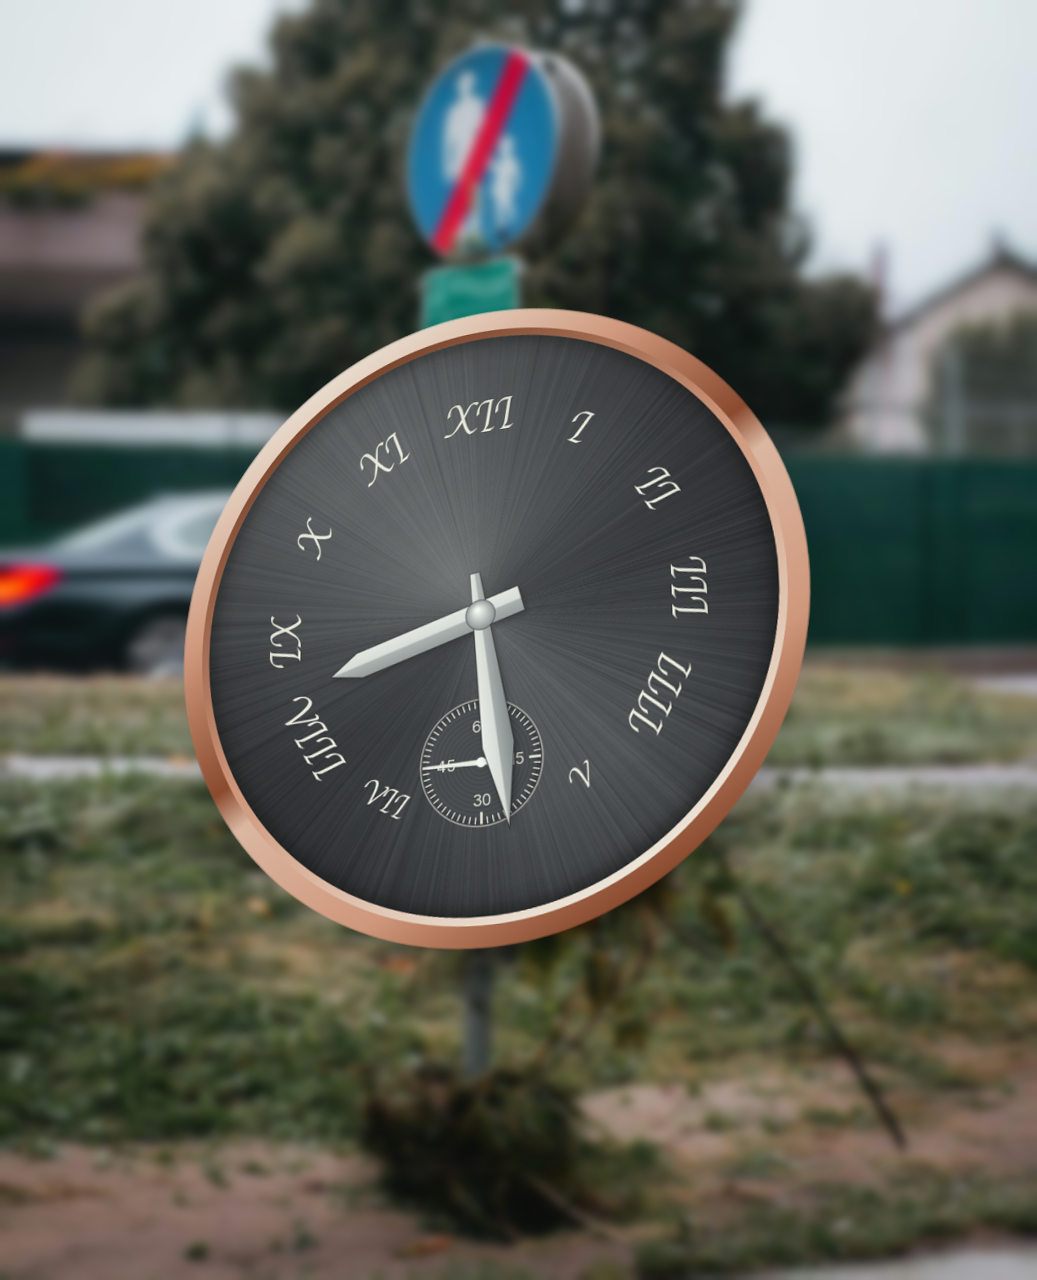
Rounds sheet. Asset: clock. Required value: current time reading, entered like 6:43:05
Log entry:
8:28:45
